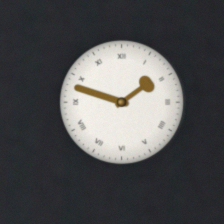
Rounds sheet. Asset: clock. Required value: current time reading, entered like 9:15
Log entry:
1:48
